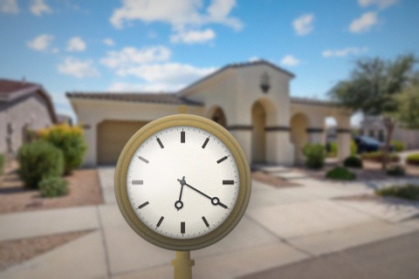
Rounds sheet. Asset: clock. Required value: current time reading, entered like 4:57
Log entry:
6:20
